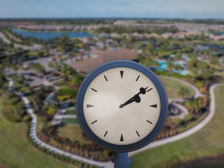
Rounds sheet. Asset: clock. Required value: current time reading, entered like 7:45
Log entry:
2:09
